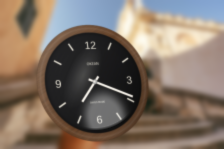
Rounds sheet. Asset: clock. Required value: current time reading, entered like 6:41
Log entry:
7:19
